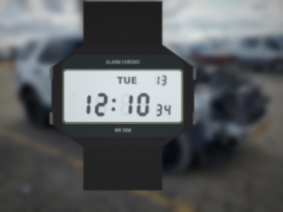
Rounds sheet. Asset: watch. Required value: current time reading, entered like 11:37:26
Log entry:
12:10:34
